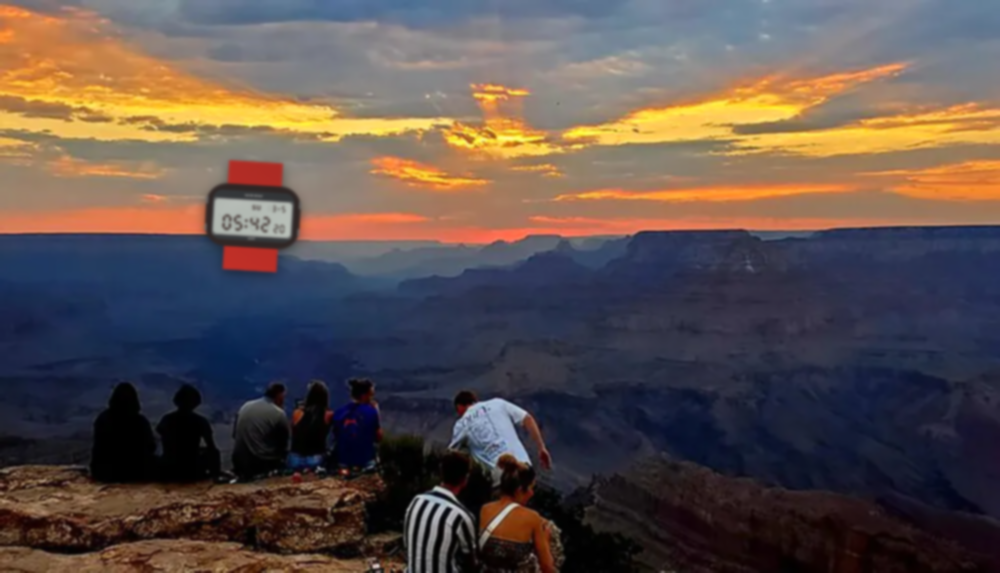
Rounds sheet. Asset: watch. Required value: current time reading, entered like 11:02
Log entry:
5:42
